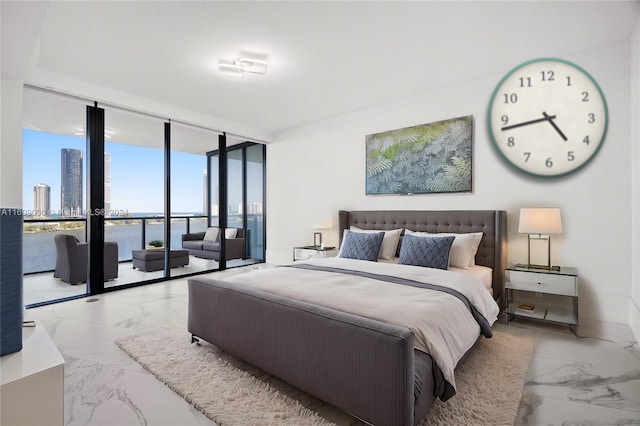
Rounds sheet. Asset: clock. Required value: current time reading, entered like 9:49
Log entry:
4:43
